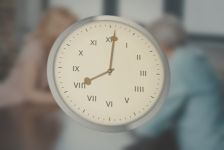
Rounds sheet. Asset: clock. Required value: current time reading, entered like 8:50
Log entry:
8:01
